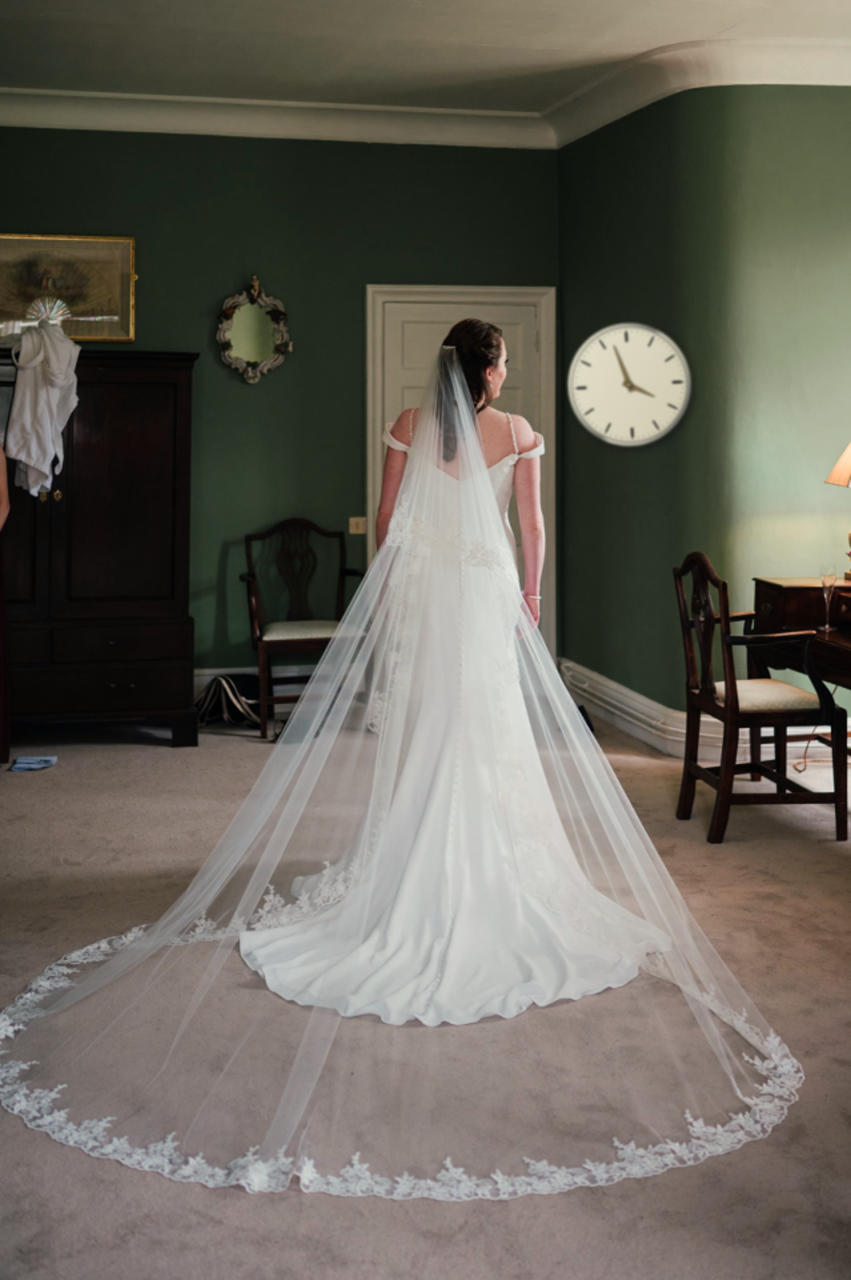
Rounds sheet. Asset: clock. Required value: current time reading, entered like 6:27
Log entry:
3:57
